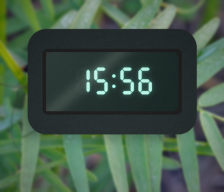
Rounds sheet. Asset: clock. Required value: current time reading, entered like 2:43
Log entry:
15:56
